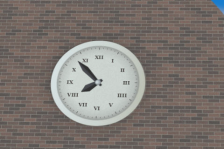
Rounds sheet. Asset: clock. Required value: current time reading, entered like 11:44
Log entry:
7:53
